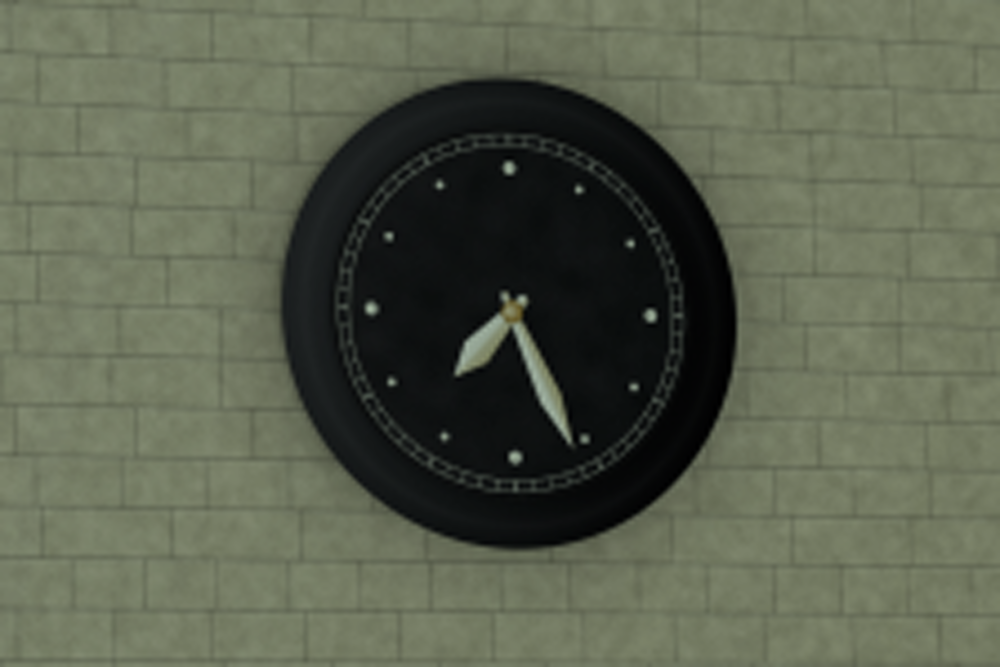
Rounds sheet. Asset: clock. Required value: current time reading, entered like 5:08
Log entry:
7:26
